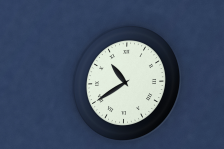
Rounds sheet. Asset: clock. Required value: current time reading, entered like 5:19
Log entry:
10:40
